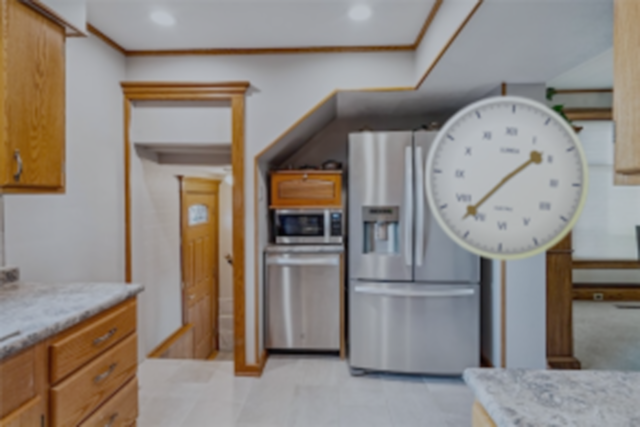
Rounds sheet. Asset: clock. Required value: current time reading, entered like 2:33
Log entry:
1:37
